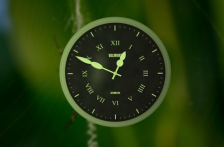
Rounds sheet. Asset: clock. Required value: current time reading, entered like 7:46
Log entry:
12:49
